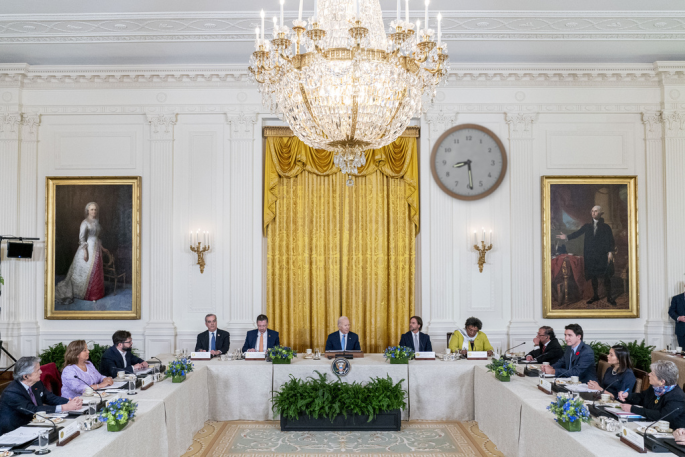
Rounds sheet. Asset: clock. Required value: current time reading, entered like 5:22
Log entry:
8:29
